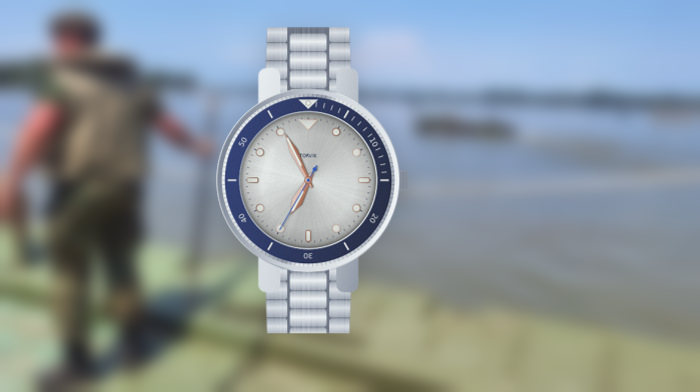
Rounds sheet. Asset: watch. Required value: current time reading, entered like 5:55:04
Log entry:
6:55:35
